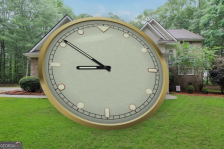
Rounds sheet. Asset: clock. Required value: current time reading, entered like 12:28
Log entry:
8:51
